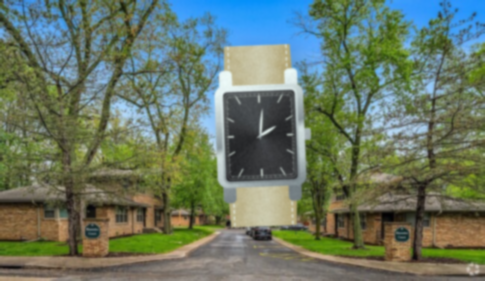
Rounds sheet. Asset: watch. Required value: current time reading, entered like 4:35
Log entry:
2:01
